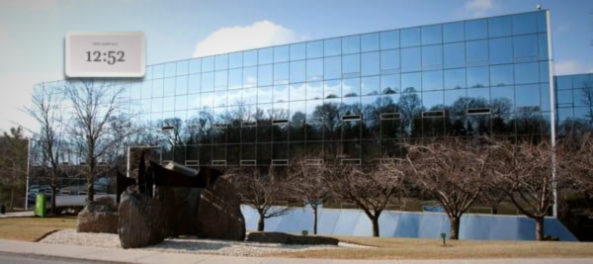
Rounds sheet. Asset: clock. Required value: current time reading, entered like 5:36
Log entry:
12:52
